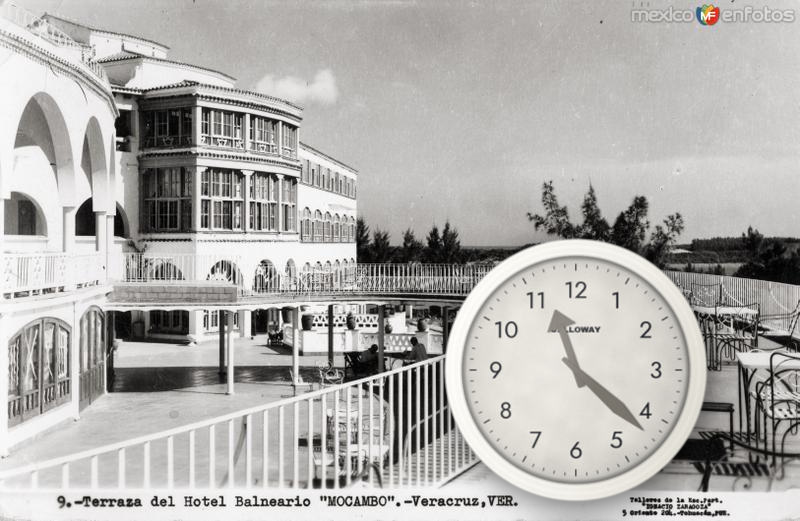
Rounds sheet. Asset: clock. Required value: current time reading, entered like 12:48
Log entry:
11:22
